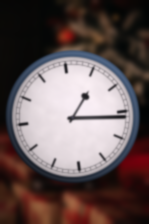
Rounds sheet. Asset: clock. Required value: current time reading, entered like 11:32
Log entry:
1:16
